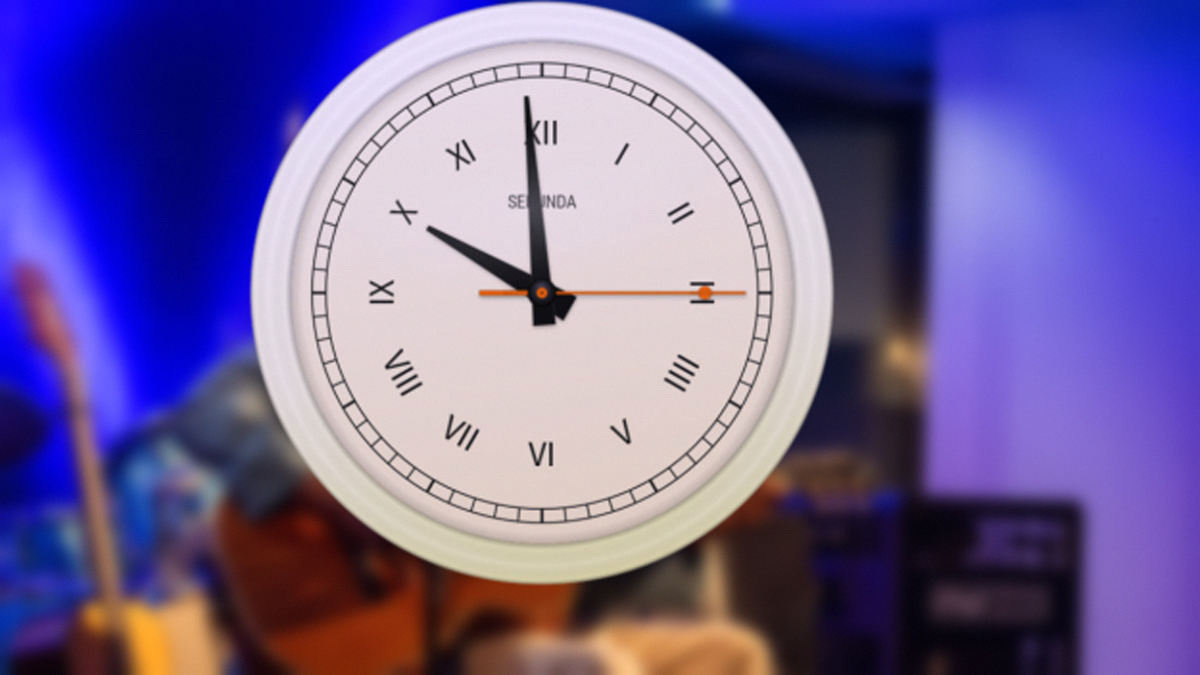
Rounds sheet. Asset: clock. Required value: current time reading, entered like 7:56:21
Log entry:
9:59:15
